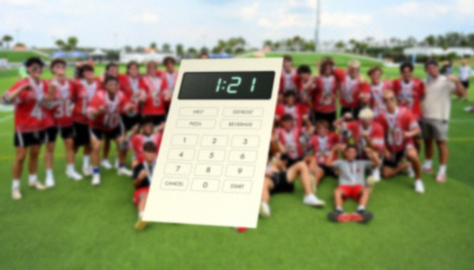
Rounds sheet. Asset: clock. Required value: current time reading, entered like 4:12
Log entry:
1:21
